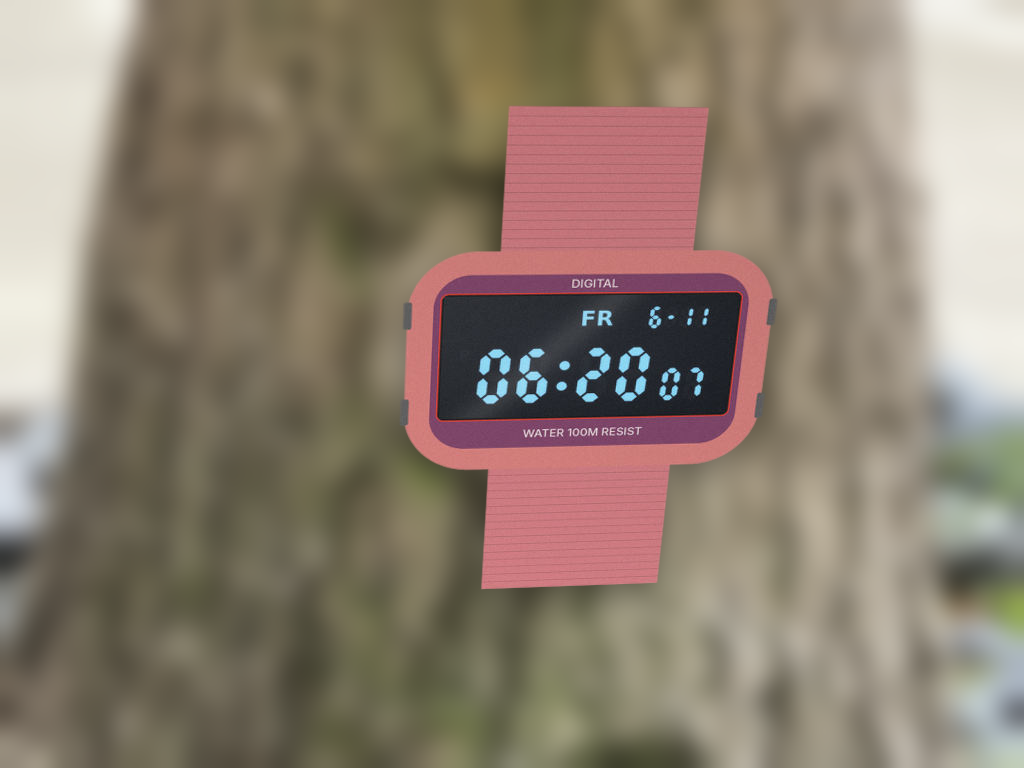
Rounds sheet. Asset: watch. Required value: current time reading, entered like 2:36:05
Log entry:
6:20:07
